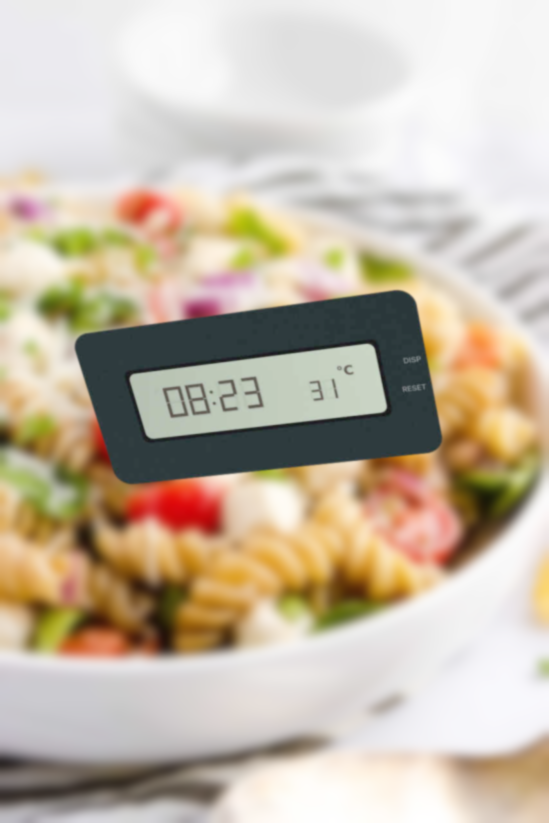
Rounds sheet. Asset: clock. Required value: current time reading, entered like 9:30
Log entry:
8:23
